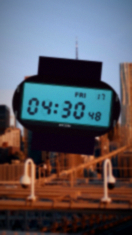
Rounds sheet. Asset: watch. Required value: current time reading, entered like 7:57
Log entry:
4:30
